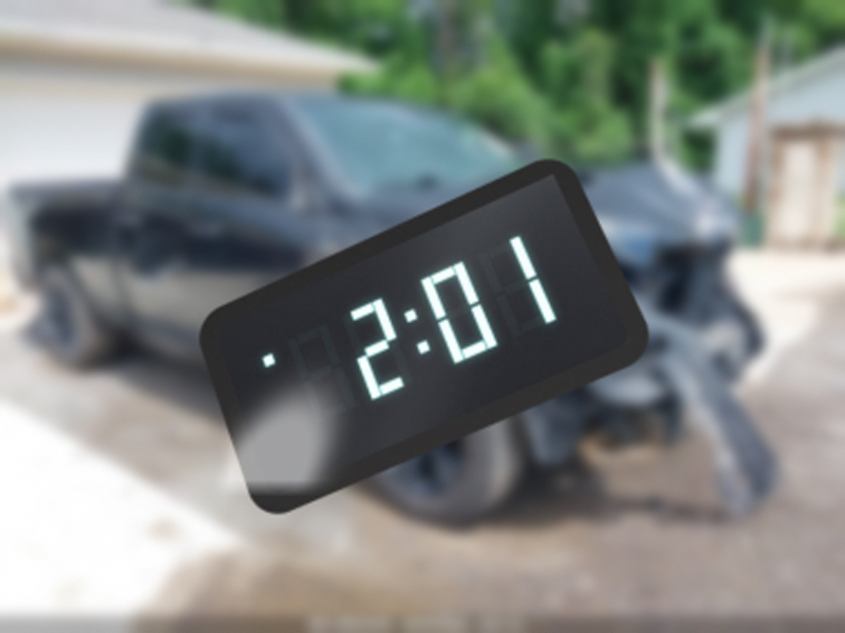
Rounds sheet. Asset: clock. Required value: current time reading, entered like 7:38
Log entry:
2:01
